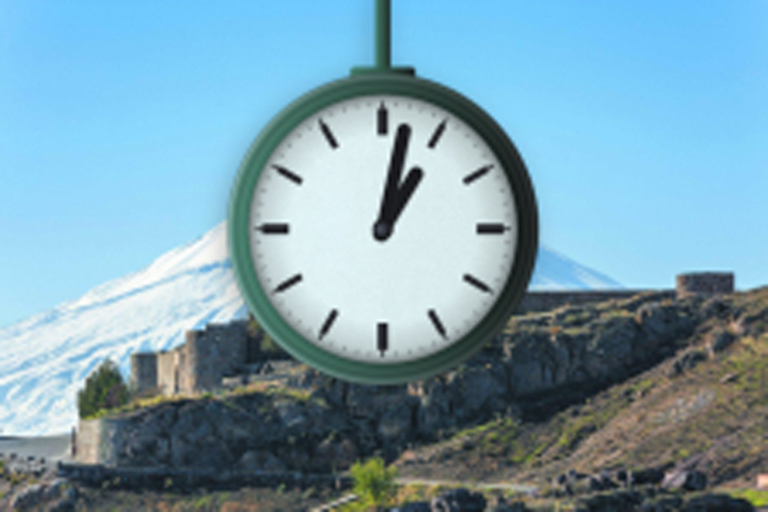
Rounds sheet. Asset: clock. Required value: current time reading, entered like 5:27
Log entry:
1:02
